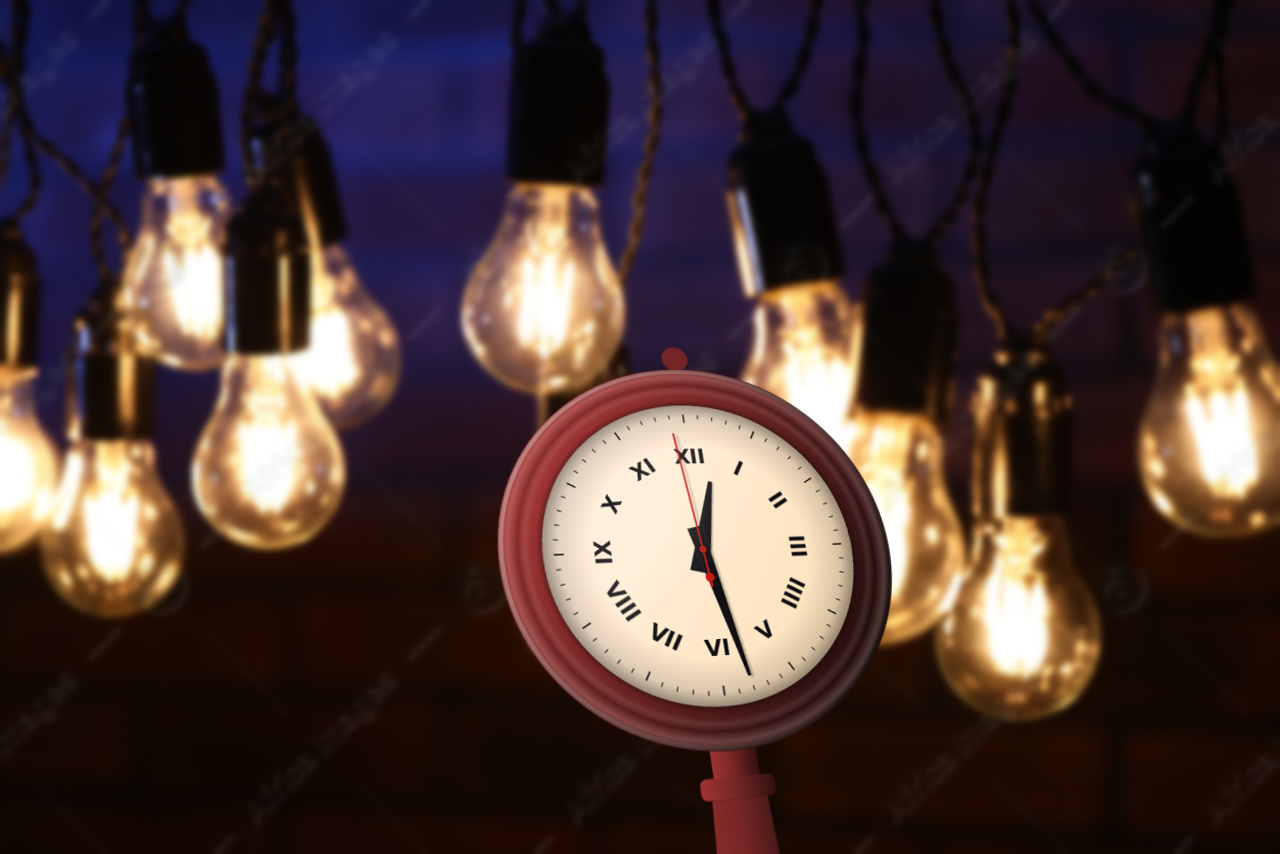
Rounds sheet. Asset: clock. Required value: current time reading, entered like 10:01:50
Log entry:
12:27:59
